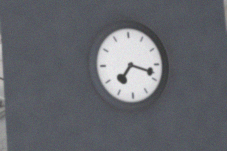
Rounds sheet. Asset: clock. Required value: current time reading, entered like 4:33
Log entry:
7:18
